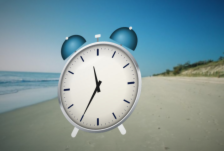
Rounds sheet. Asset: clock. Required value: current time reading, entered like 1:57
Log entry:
11:35
